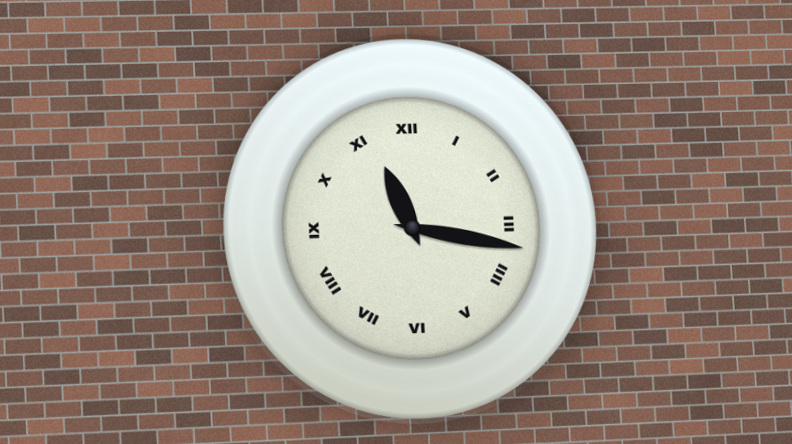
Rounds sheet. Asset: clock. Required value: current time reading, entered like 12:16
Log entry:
11:17
